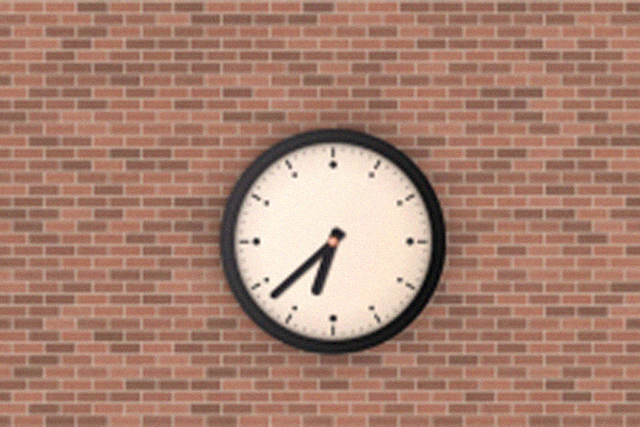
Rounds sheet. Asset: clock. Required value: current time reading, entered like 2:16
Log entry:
6:38
